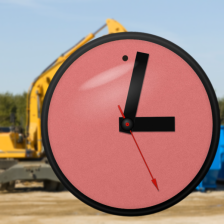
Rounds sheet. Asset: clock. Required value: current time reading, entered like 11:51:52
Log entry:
3:02:26
